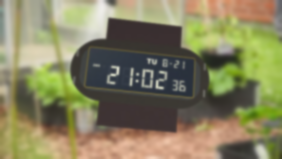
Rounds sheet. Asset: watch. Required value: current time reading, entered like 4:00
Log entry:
21:02
